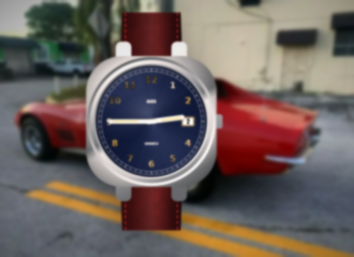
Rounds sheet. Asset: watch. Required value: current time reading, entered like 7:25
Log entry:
2:45
